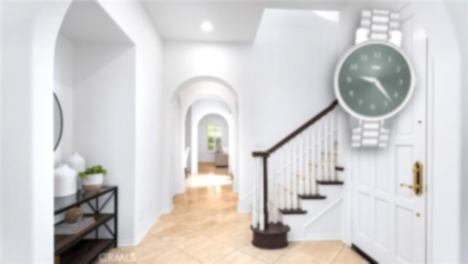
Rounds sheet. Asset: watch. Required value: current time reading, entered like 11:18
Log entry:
9:23
